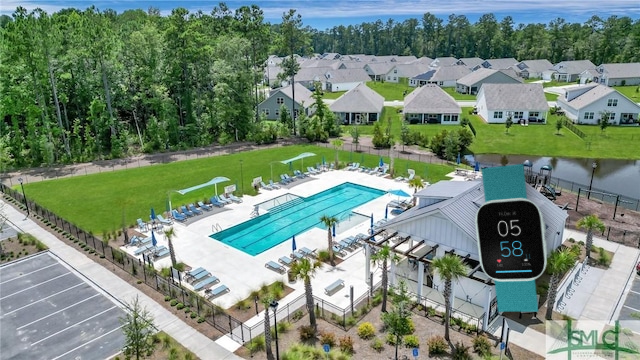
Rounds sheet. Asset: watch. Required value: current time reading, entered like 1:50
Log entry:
5:58
